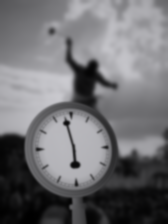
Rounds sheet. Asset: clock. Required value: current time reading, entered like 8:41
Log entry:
5:58
